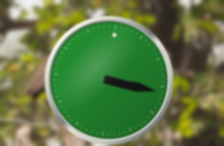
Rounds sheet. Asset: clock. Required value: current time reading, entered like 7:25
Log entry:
3:16
